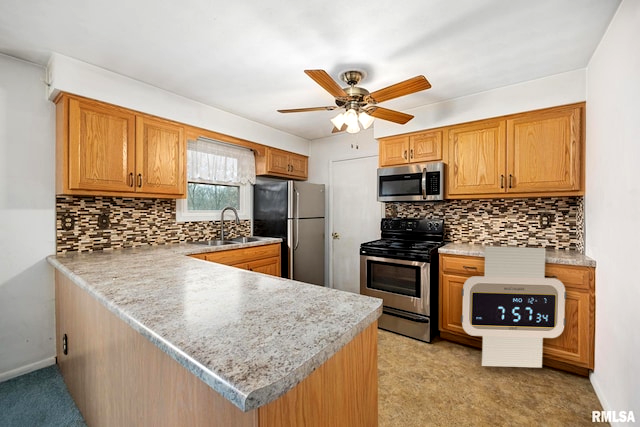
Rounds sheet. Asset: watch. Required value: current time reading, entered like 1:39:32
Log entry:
7:57:34
